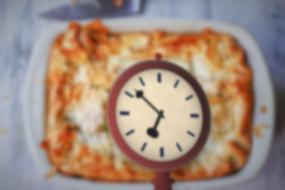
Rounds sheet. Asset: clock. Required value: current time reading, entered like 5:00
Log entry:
6:52
